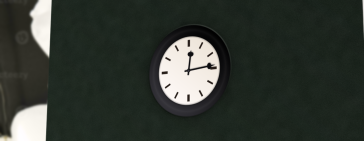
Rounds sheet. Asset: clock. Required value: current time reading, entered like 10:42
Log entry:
12:14
